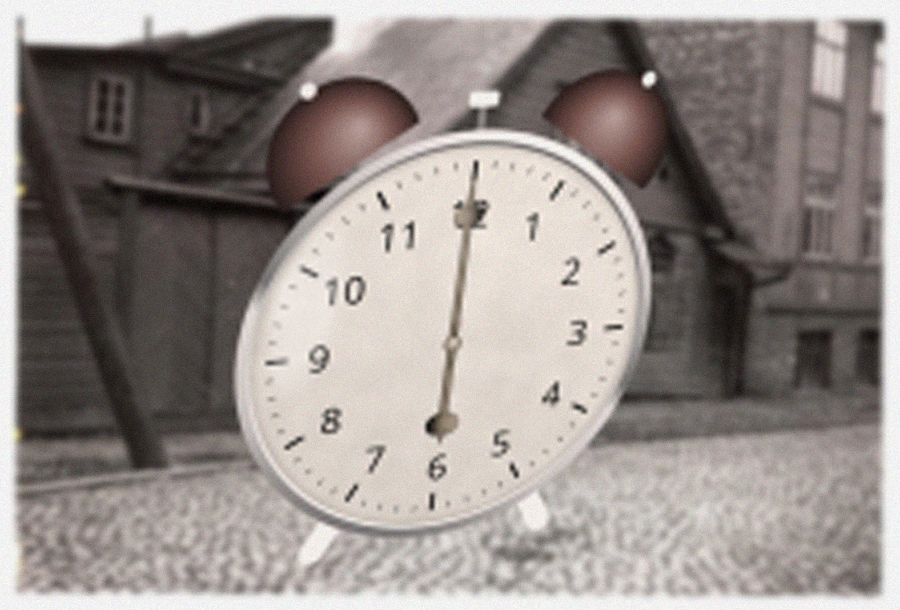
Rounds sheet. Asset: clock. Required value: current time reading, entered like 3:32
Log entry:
6:00
